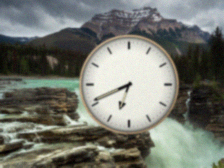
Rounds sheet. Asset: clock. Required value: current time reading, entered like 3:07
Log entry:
6:41
